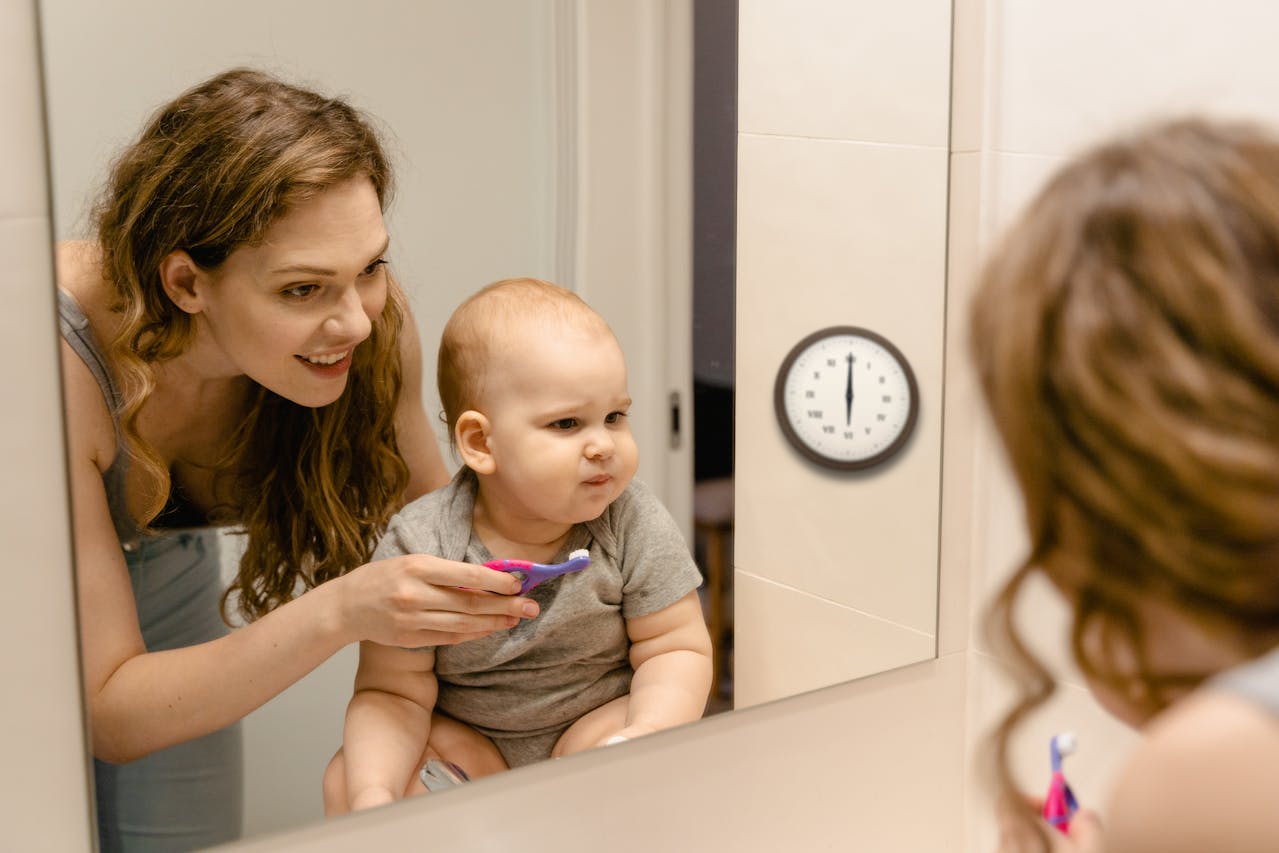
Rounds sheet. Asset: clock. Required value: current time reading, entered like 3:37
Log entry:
6:00
